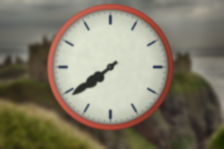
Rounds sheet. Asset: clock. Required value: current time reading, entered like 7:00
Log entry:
7:39
